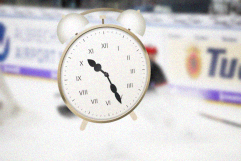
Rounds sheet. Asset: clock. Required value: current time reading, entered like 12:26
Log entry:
10:26
